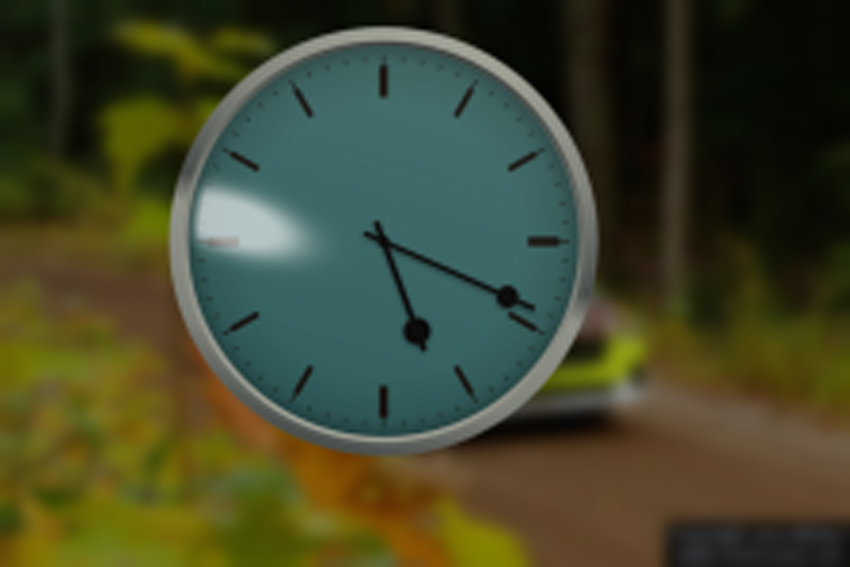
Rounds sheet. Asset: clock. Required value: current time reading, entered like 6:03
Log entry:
5:19
